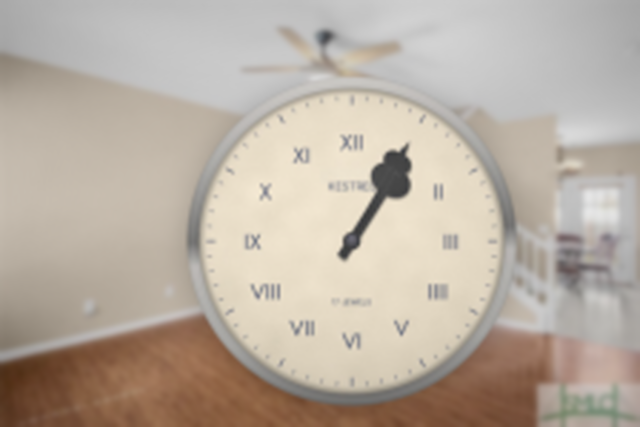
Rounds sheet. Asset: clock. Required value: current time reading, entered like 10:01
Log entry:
1:05
